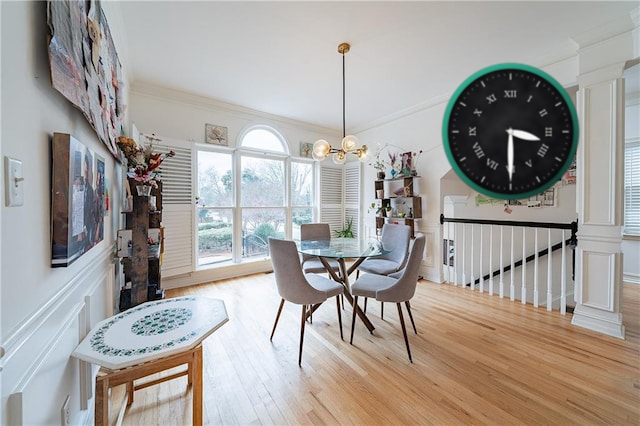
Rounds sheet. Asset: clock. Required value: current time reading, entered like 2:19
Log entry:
3:30
